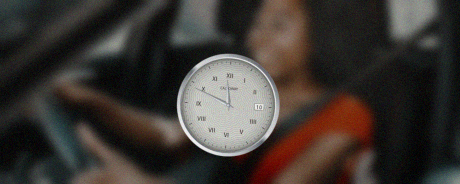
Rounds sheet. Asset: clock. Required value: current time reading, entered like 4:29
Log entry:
11:49
